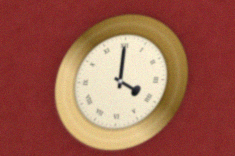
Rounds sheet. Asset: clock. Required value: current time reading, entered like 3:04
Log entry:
4:00
